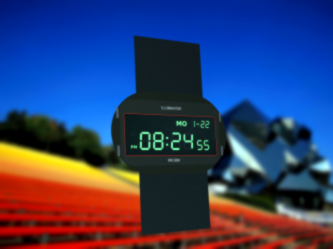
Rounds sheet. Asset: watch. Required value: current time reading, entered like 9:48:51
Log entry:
8:24:55
